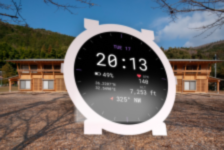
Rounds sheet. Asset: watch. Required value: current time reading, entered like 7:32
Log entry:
20:13
